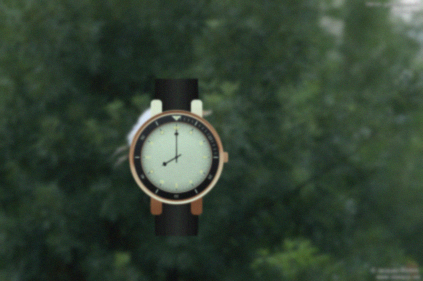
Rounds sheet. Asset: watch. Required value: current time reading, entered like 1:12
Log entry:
8:00
